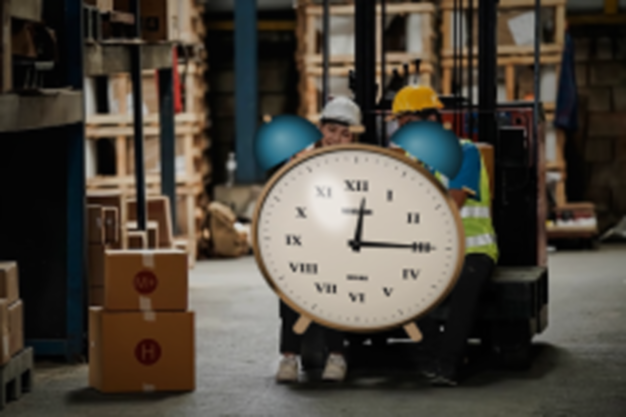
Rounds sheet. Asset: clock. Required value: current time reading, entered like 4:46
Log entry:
12:15
